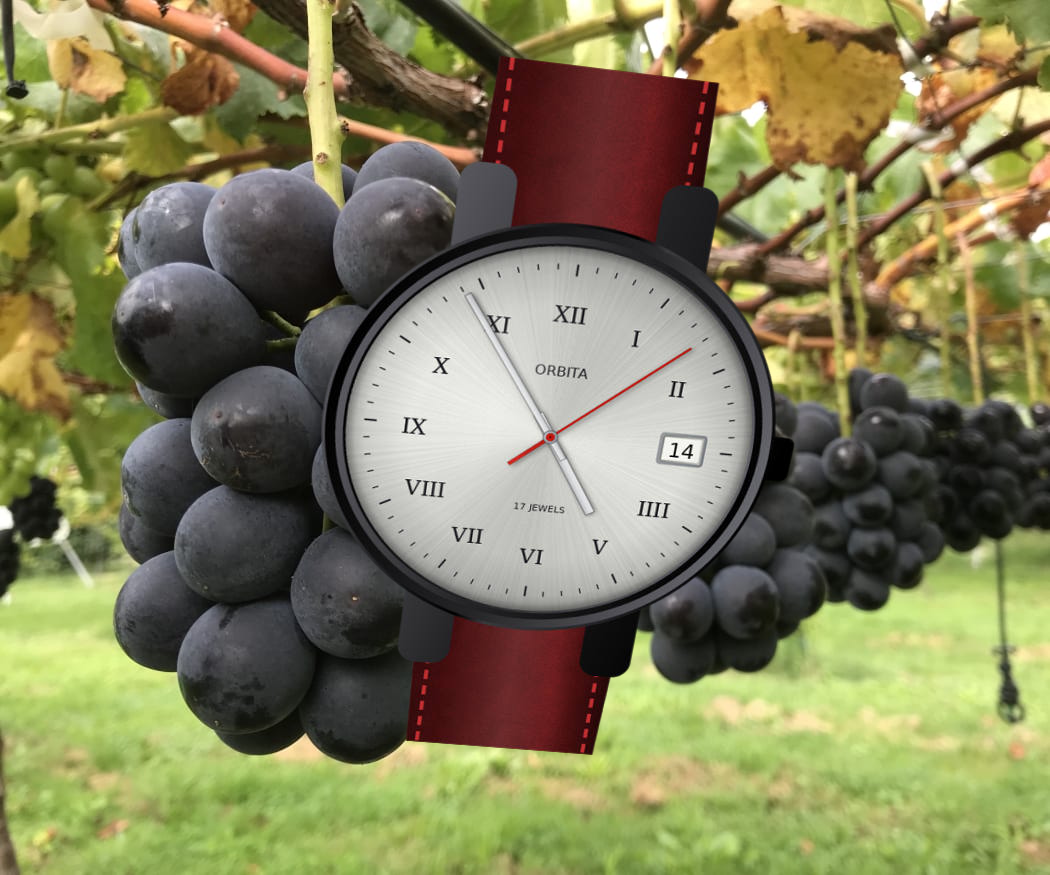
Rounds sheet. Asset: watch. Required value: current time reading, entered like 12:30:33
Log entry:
4:54:08
